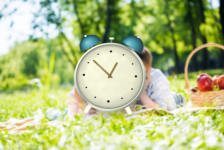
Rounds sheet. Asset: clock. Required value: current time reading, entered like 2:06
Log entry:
12:52
